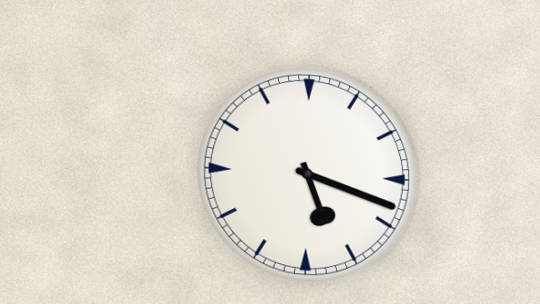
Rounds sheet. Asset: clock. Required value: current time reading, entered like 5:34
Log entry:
5:18
